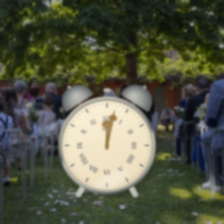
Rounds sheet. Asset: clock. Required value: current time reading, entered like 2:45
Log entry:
12:02
